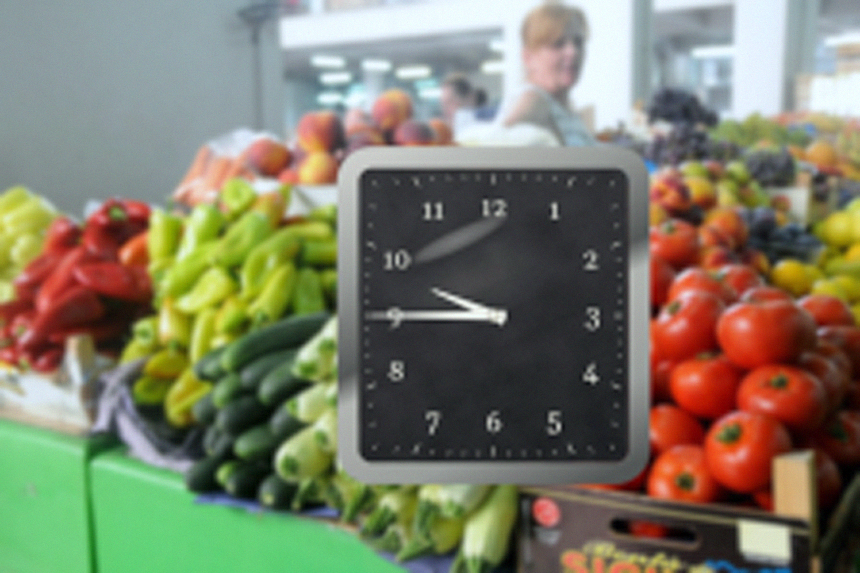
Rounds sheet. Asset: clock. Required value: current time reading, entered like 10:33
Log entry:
9:45
